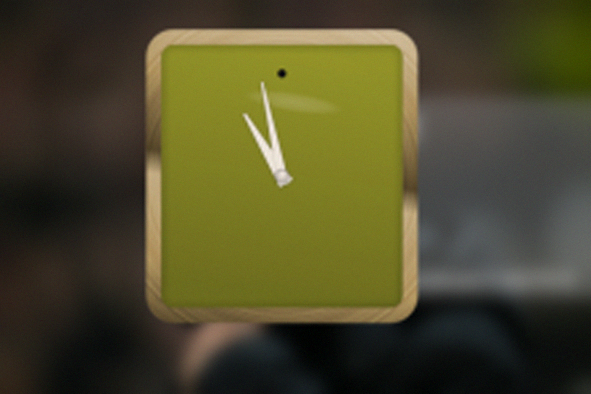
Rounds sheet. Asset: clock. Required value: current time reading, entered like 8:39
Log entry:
10:58
